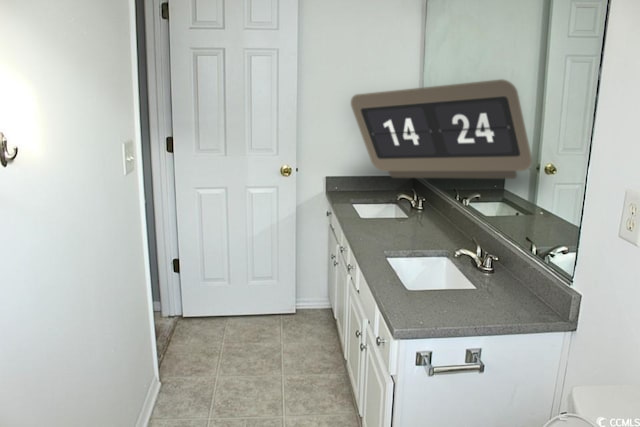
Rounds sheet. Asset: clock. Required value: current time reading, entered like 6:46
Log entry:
14:24
